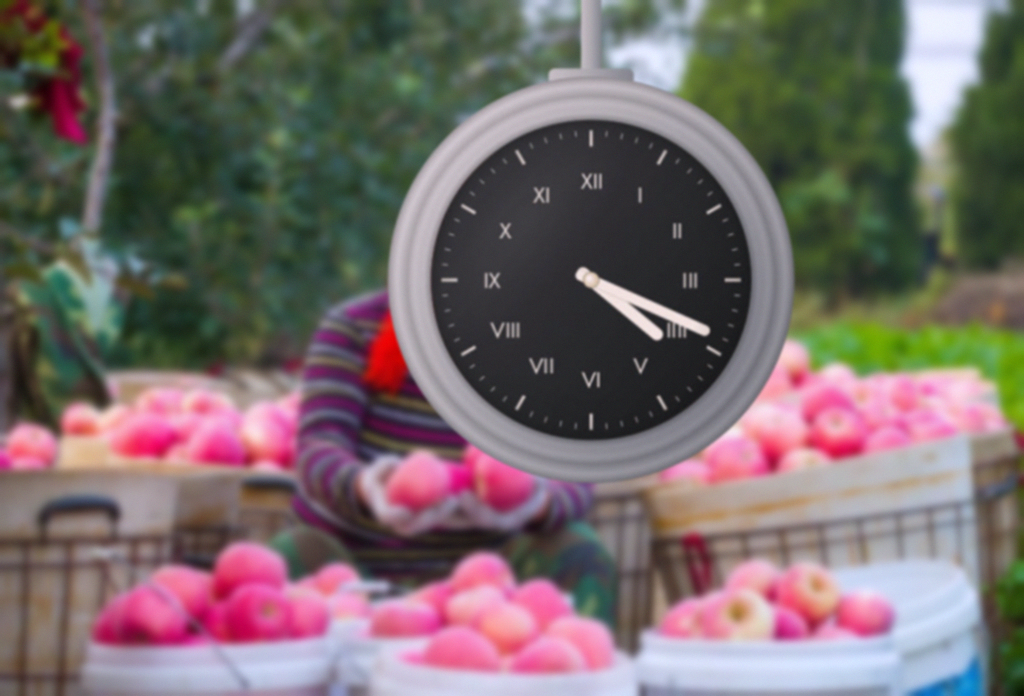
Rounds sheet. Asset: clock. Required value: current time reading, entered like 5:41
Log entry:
4:19
